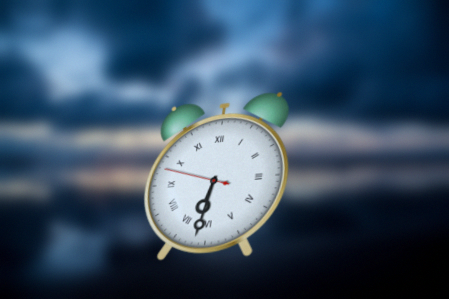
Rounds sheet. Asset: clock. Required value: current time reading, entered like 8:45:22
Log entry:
6:31:48
